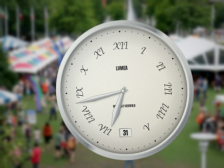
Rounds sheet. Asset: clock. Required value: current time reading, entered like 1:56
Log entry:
6:43
